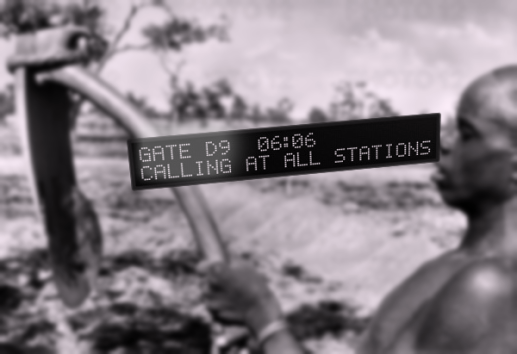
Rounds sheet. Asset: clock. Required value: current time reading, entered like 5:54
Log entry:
6:06
